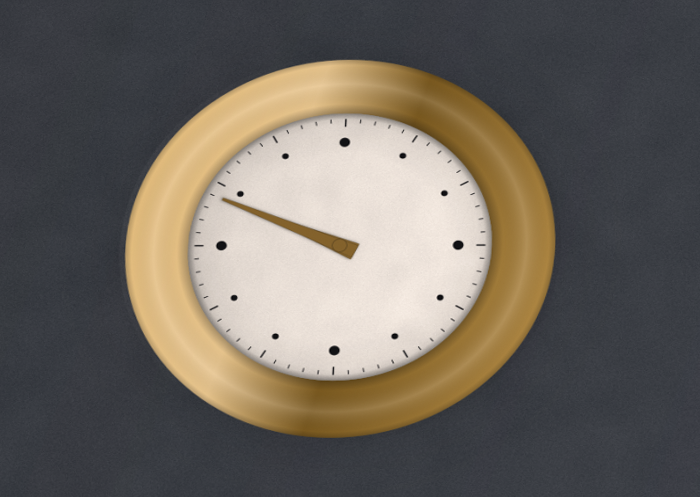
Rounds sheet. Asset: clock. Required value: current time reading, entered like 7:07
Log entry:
9:49
